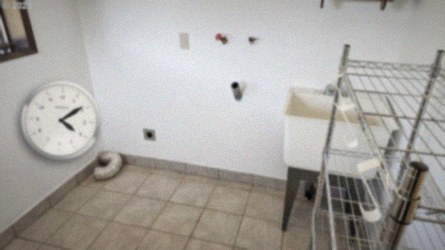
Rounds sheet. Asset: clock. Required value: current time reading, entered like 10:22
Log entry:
4:09
